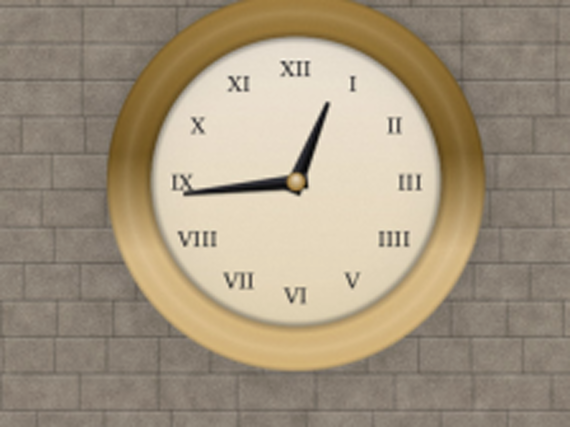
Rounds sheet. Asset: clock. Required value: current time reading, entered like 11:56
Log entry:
12:44
